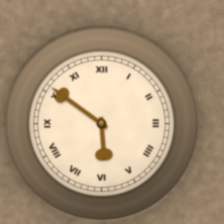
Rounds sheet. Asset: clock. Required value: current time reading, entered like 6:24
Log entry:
5:51
